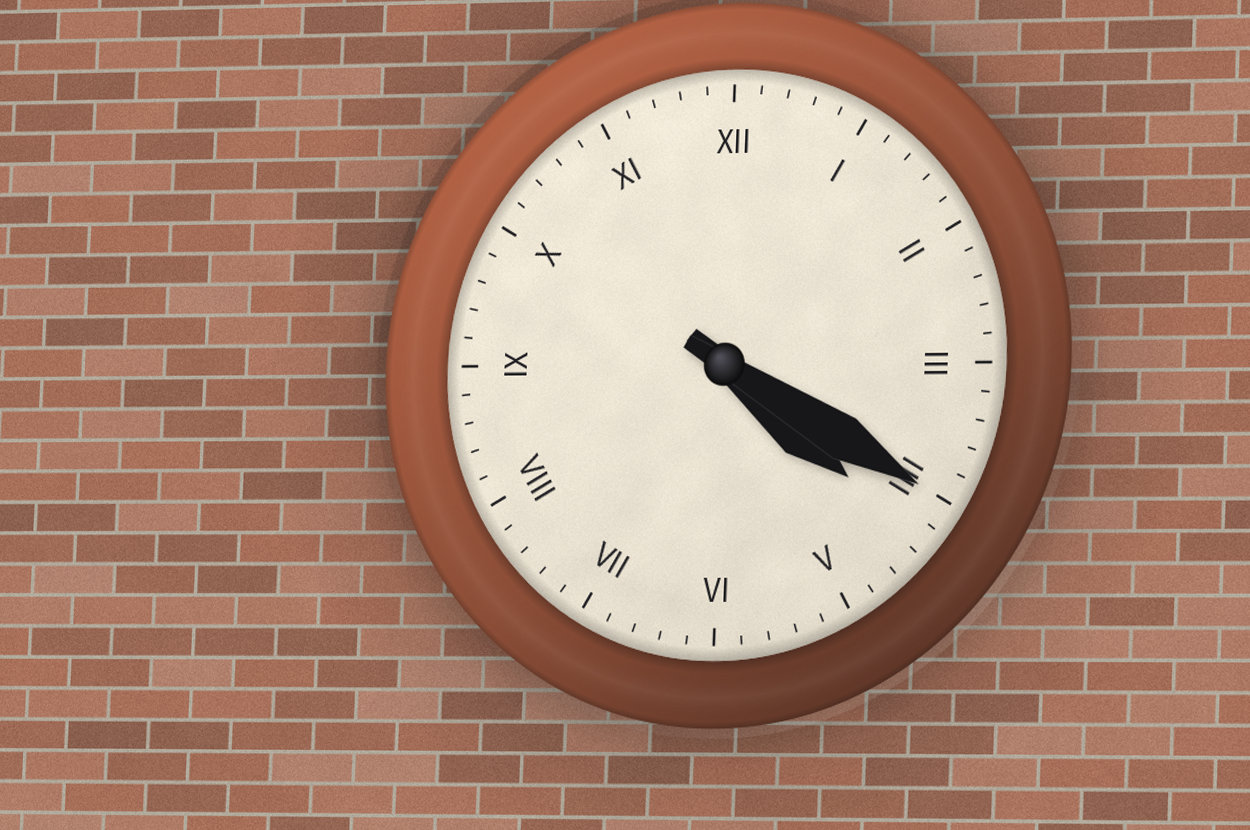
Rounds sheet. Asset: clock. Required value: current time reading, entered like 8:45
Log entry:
4:20
